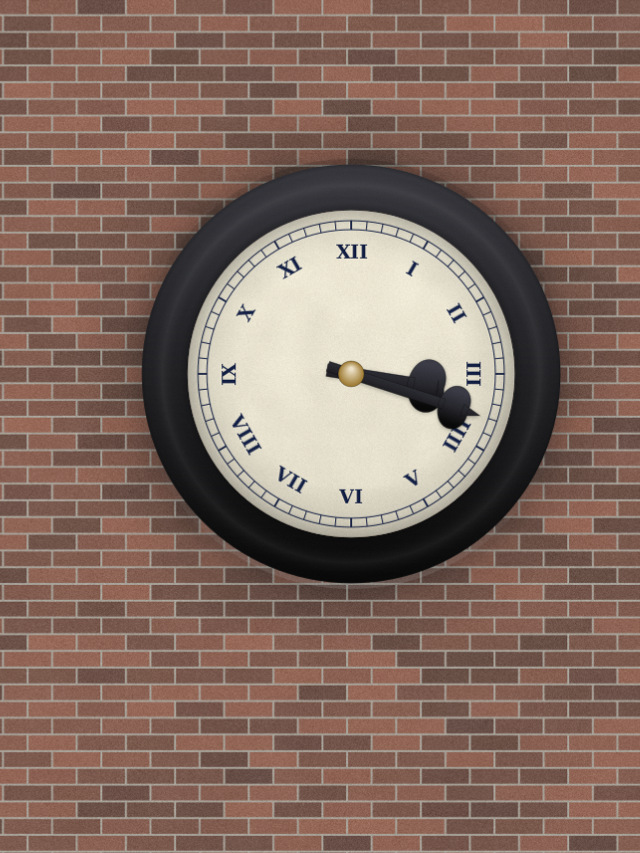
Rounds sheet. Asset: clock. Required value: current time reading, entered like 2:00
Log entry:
3:18
